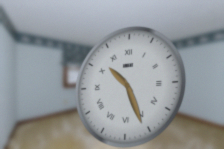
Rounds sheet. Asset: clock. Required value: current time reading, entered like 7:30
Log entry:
10:26
